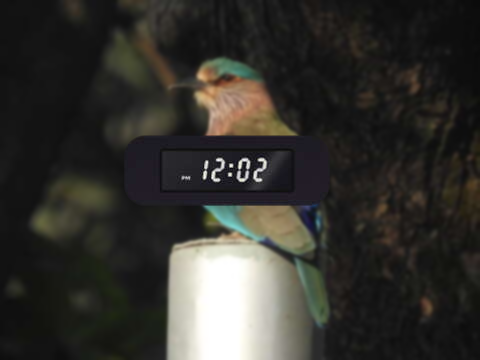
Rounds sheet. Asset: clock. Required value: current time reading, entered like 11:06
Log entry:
12:02
